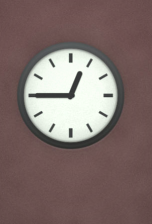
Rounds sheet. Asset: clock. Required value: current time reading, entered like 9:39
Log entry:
12:45
